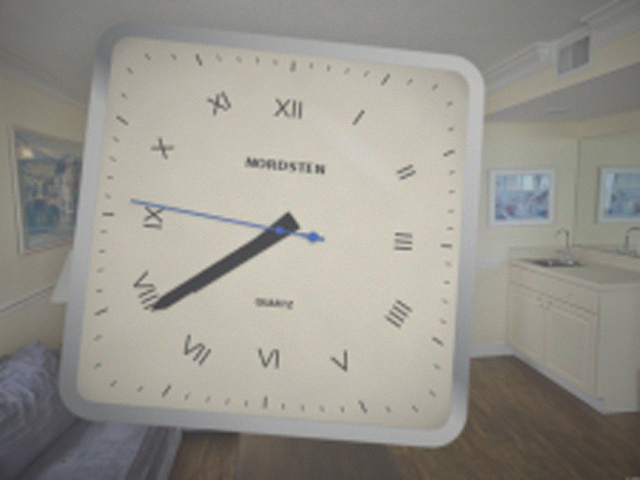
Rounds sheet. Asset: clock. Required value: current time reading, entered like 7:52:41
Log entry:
7:38:46
